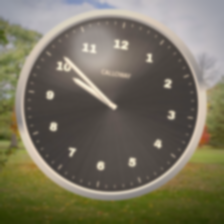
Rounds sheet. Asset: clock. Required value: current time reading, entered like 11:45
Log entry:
9:51
